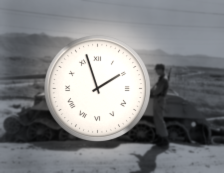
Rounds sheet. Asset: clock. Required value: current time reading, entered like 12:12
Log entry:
1:57
